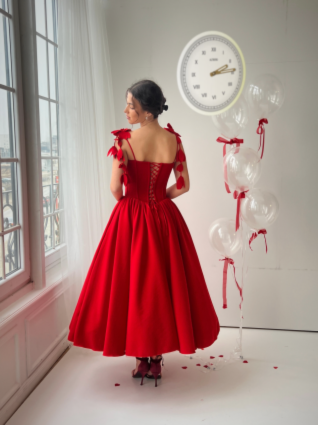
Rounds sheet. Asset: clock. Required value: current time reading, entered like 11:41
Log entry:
2:14
